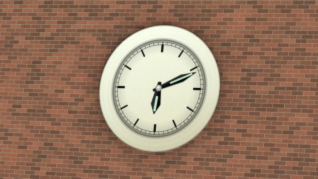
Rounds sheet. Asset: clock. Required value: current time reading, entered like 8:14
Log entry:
6:11
